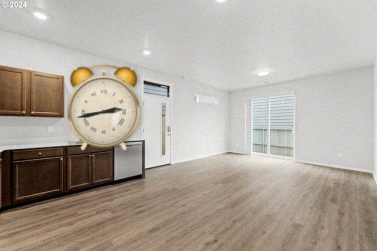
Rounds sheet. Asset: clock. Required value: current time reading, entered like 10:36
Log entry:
2:43
